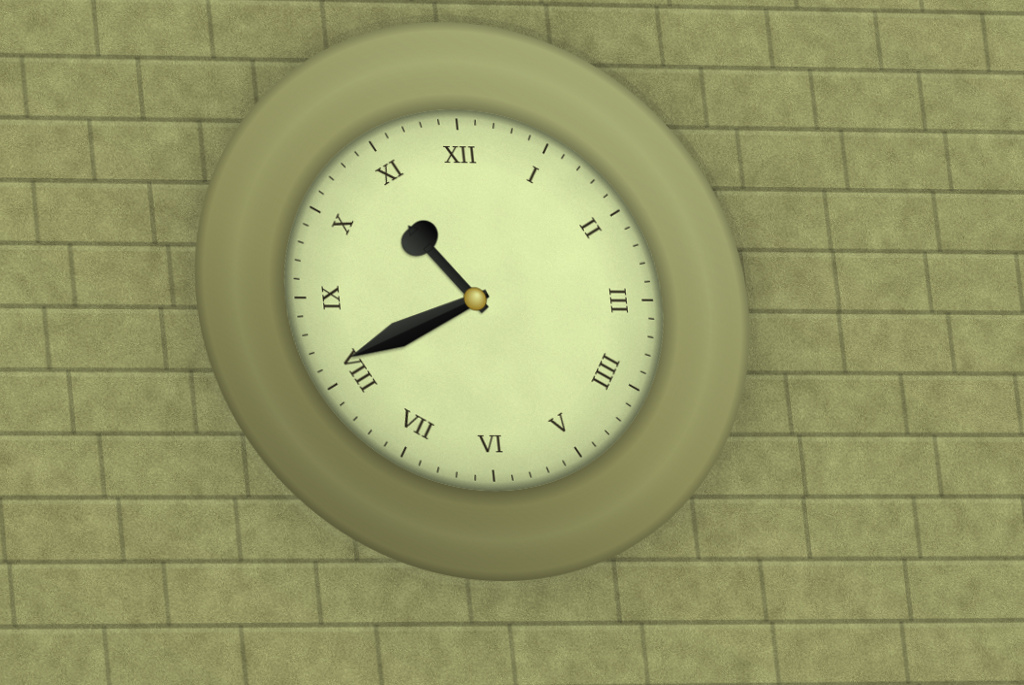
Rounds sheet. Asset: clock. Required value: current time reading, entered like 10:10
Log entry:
10:41
